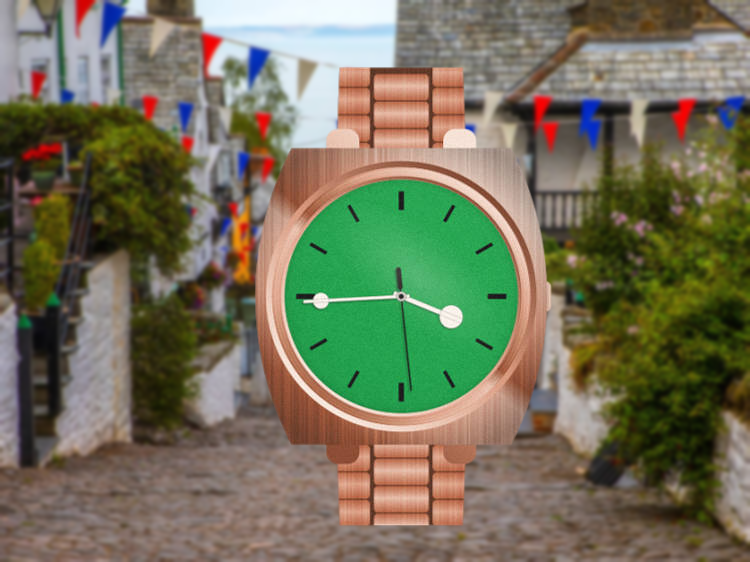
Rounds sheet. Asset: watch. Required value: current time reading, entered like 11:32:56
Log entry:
3:44:29
